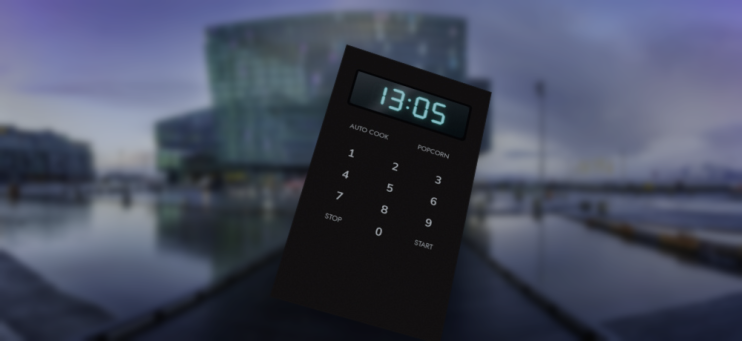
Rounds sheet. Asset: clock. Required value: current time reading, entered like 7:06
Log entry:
13:05
